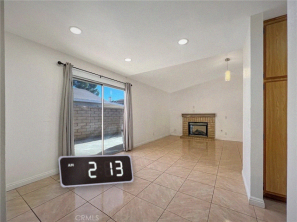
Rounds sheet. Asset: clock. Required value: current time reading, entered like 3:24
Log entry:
2:13
